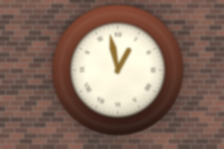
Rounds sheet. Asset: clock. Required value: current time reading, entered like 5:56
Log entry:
12:58
